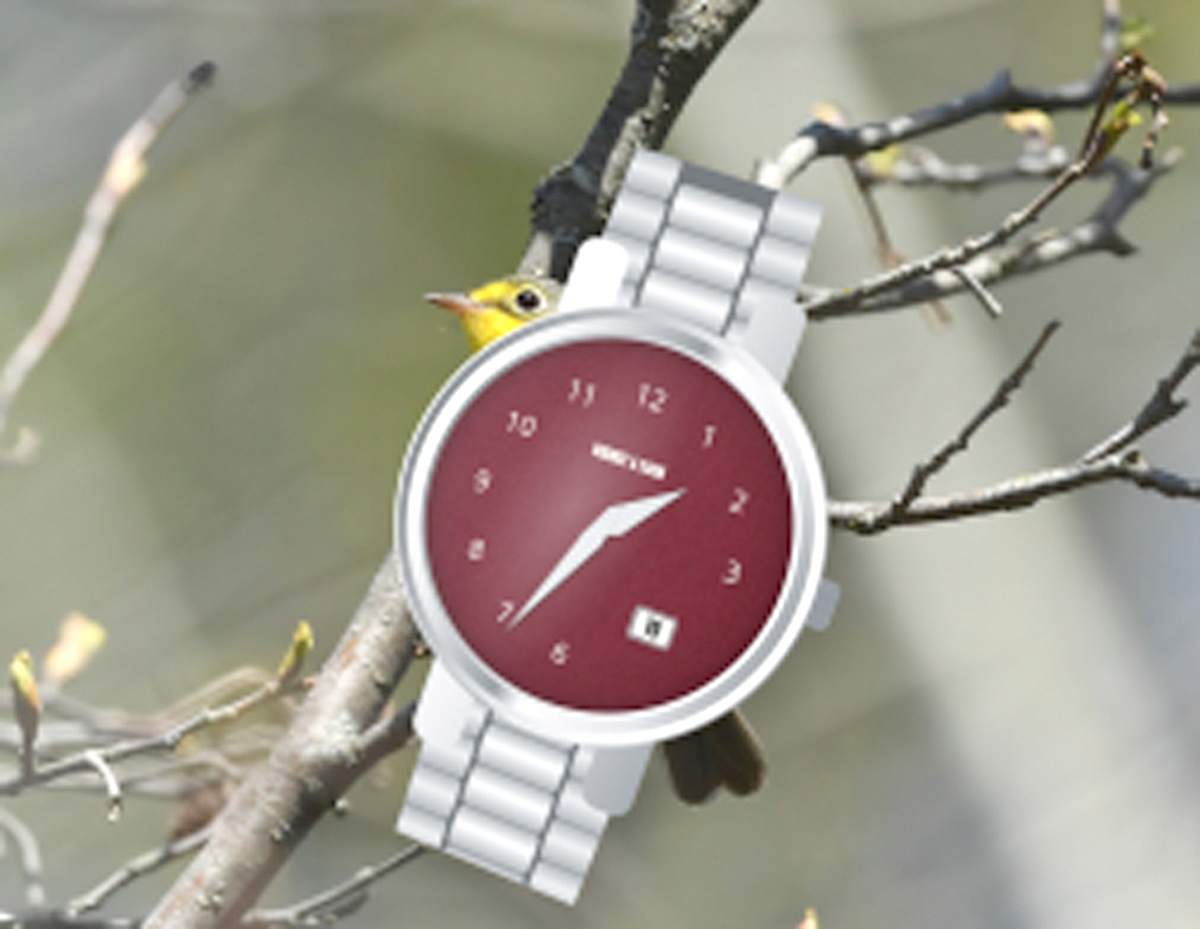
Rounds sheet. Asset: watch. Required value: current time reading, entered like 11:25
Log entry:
1:34
